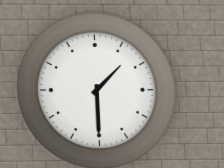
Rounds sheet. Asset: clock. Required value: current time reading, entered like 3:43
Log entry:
1:30
